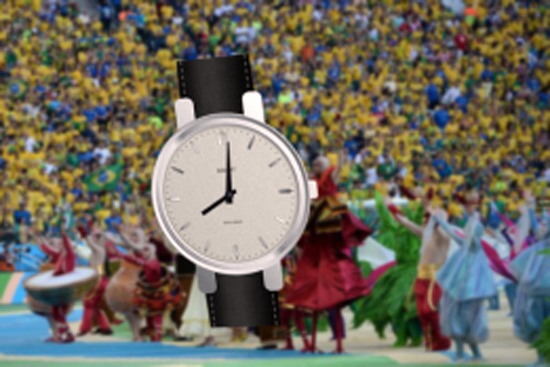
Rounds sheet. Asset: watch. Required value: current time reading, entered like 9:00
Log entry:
8:01
